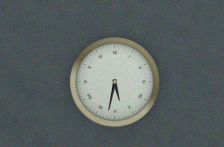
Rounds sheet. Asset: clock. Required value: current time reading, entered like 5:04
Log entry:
5:32
